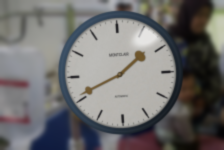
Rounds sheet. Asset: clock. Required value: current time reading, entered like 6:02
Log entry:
1:41
